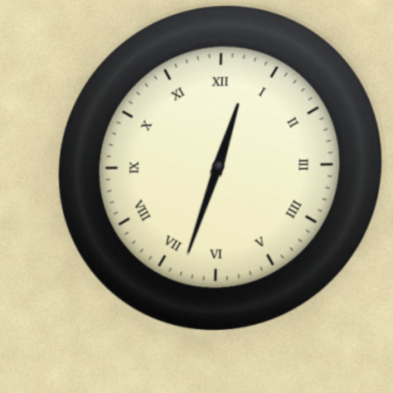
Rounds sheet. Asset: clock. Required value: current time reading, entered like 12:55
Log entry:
12:33
